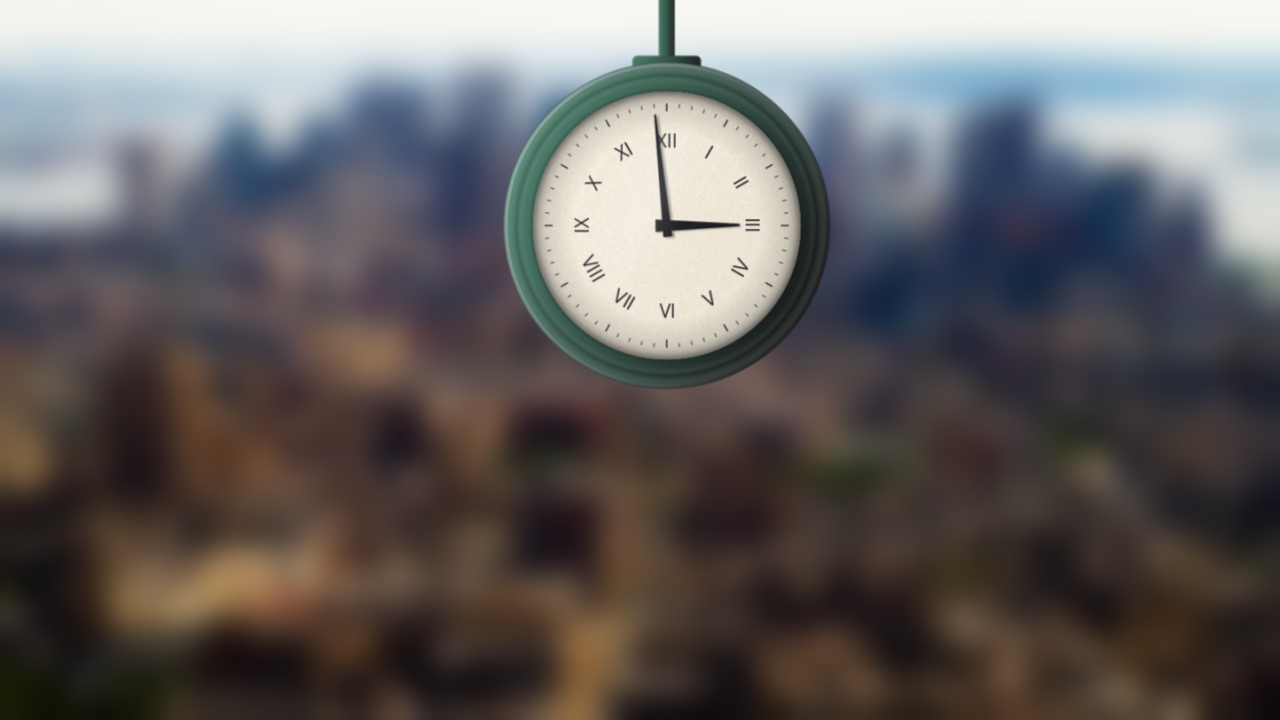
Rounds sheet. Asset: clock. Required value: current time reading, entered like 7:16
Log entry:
2:59
